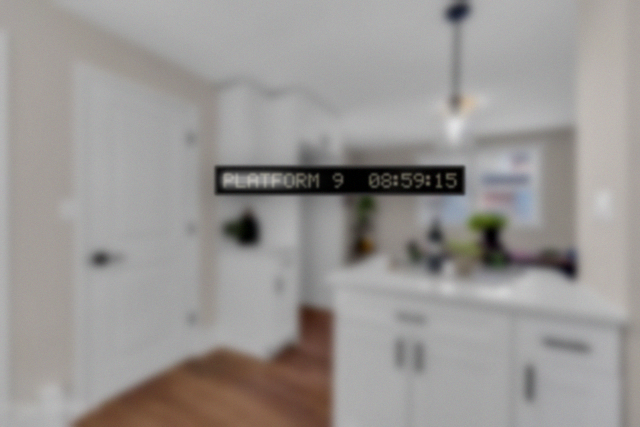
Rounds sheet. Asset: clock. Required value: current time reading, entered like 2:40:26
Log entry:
8:59:15
